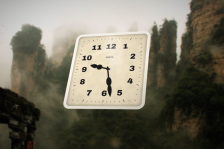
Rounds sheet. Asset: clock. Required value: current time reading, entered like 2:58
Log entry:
9:28
